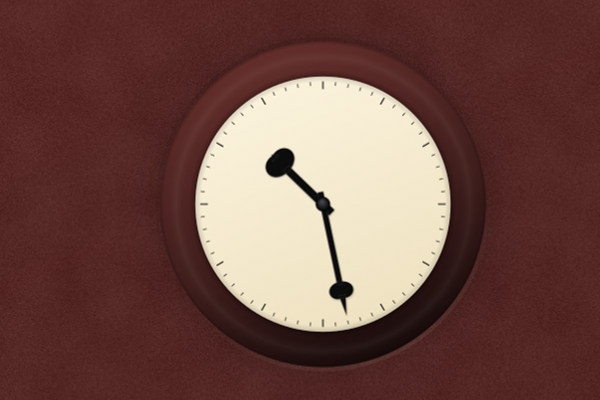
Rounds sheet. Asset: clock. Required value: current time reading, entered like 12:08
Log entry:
10:28
